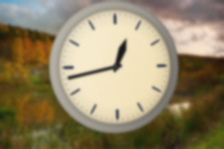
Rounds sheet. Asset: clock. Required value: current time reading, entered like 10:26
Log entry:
12:43
